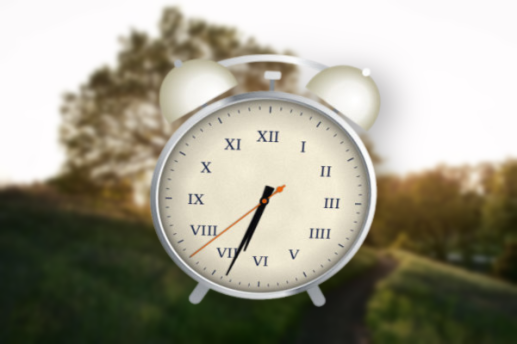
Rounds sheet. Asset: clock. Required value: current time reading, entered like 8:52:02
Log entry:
6:33:38
